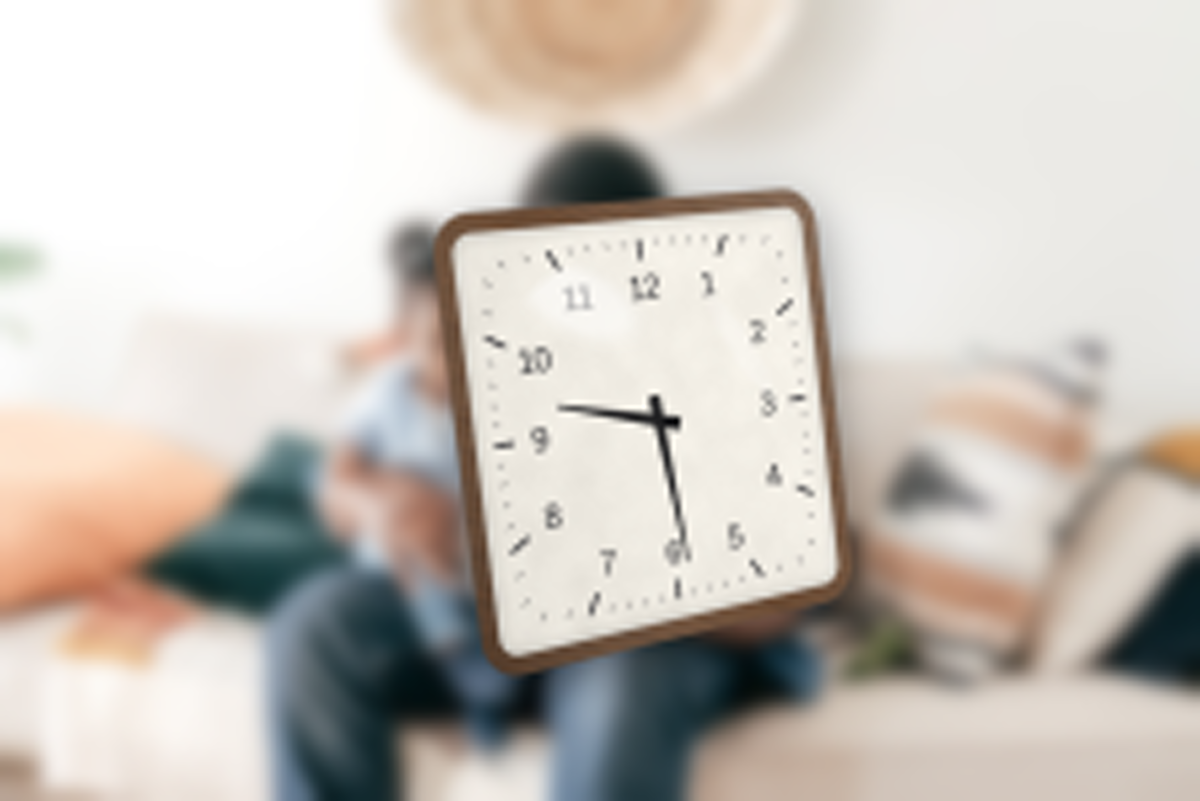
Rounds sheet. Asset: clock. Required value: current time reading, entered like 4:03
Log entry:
9:29
